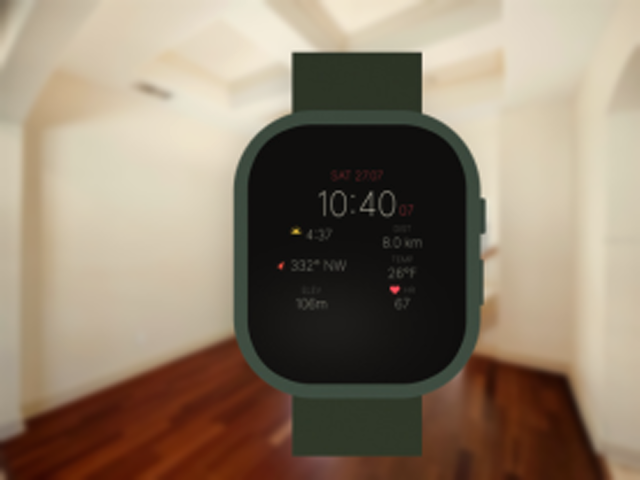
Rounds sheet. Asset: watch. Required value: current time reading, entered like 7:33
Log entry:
10:40
